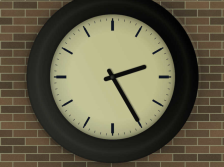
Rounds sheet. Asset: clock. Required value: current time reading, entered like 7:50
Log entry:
2:25
